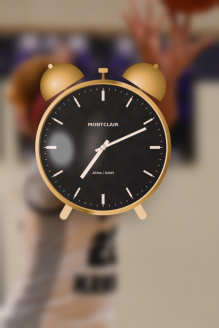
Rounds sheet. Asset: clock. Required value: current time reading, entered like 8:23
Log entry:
7:11
